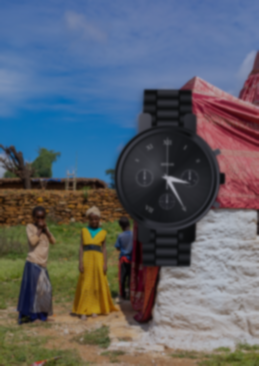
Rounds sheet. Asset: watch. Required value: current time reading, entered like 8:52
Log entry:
3:25
